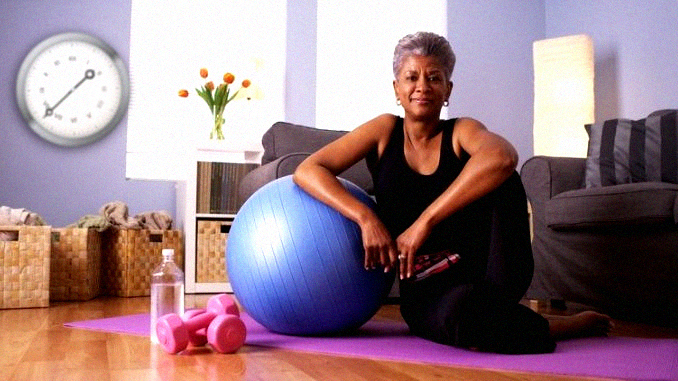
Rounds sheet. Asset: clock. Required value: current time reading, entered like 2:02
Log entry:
1:38
